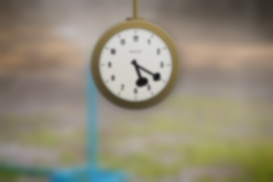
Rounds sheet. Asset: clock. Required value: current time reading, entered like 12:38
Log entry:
5:20
